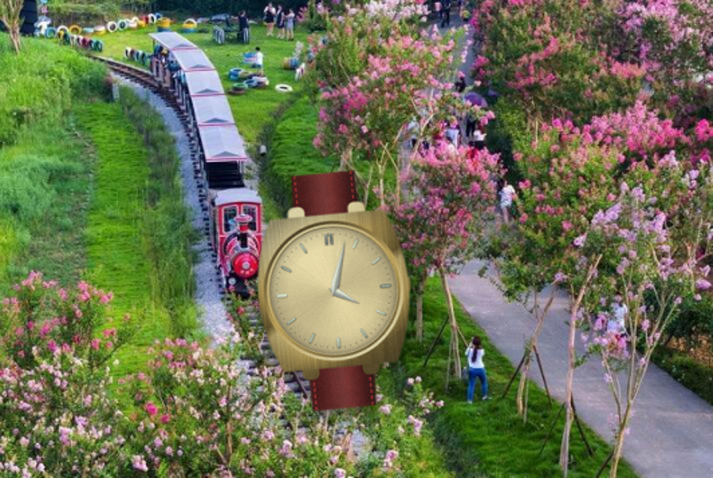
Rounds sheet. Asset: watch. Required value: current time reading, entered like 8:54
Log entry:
4:03
